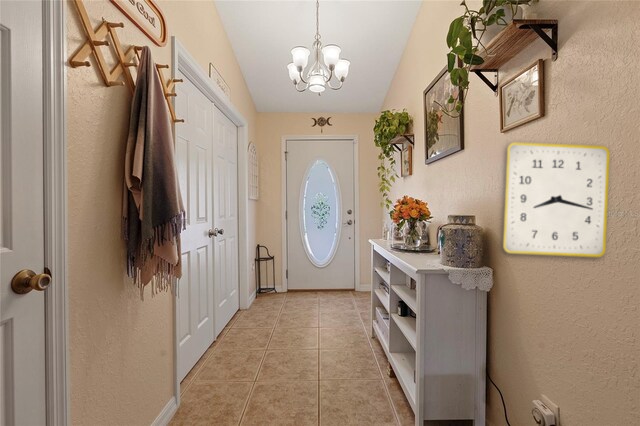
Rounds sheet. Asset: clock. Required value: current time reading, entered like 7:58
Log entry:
8:17
